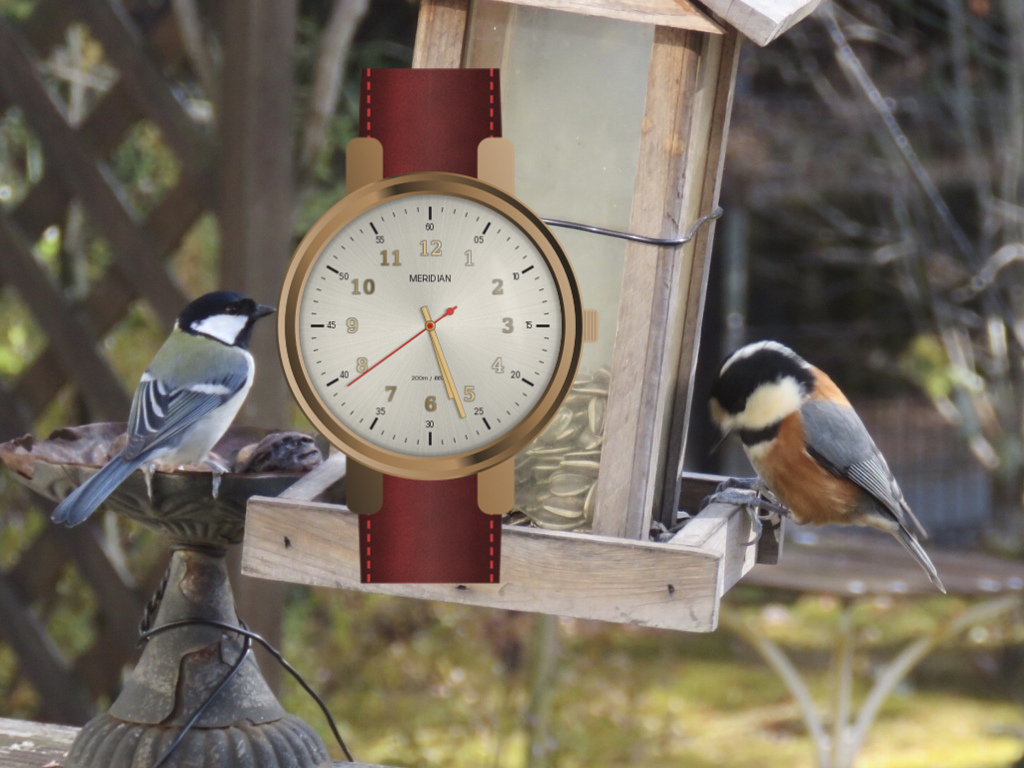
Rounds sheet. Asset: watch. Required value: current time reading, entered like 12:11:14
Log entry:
5:26:39
